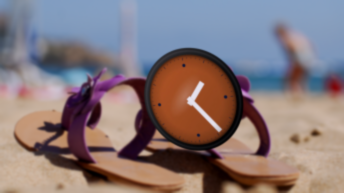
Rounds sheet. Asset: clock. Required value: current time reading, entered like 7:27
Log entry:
1:24
